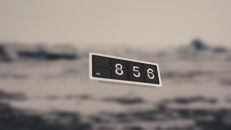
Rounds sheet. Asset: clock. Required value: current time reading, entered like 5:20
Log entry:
8:56
